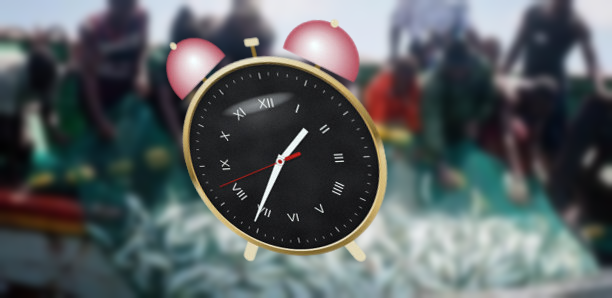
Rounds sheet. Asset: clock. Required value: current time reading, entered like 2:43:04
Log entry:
1:35:42
